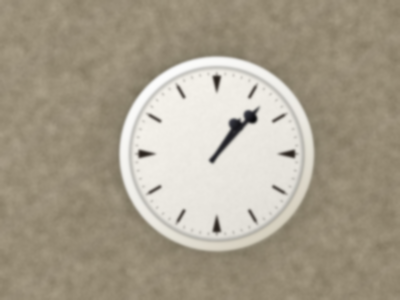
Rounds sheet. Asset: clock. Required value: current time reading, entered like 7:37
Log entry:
1:07
